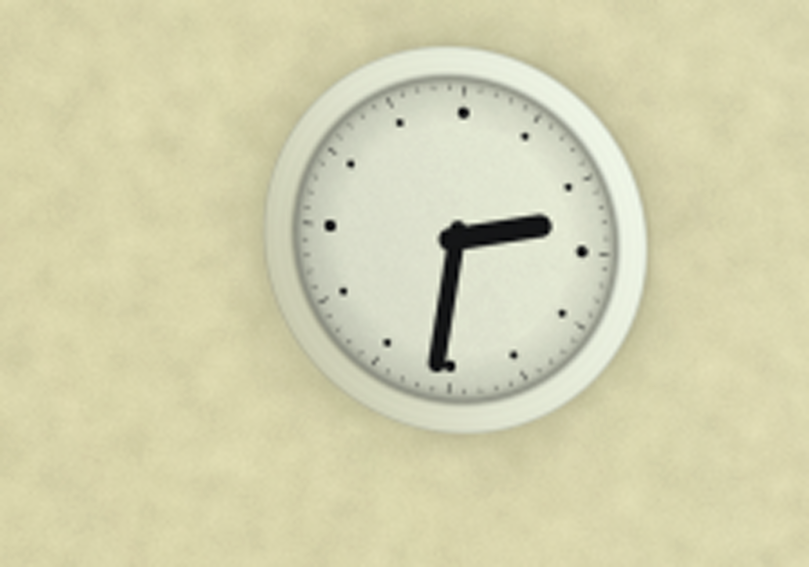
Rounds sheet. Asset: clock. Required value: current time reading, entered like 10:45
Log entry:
2:31
